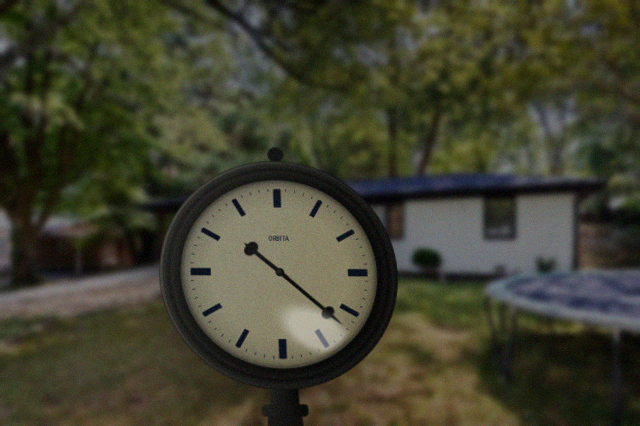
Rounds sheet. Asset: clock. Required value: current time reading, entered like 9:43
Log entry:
10:22
